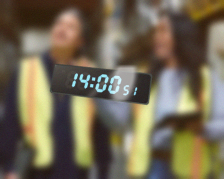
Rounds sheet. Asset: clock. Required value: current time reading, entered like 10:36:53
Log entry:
14:00:51
